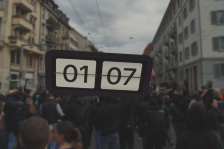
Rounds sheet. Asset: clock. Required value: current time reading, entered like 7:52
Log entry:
1:07
